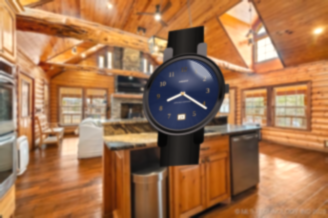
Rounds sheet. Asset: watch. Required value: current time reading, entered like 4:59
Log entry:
8:21
